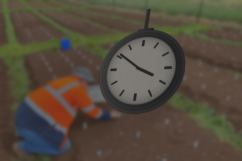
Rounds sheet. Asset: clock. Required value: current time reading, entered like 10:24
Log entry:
3:51
